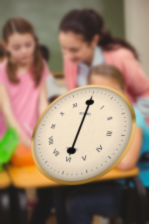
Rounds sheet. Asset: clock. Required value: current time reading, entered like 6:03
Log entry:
6:00
